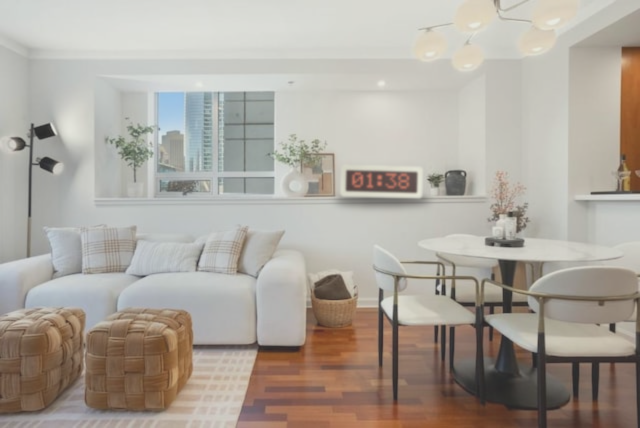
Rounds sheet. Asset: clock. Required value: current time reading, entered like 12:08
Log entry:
1:38
